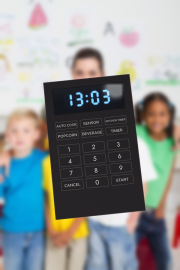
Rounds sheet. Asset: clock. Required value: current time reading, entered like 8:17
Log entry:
13:03
